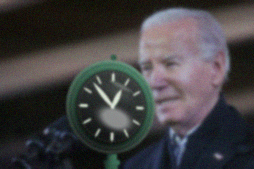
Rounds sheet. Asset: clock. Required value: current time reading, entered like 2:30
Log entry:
12:53
